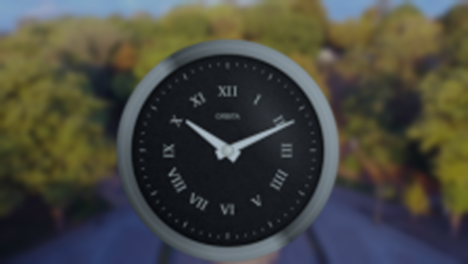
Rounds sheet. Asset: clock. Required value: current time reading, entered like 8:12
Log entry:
10:11
